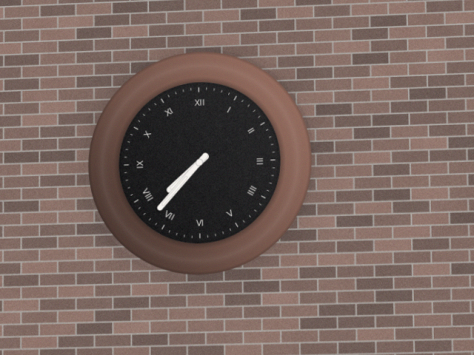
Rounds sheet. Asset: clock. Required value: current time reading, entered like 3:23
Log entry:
7:37
